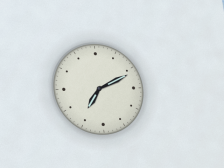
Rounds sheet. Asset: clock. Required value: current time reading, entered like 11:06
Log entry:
7:11
